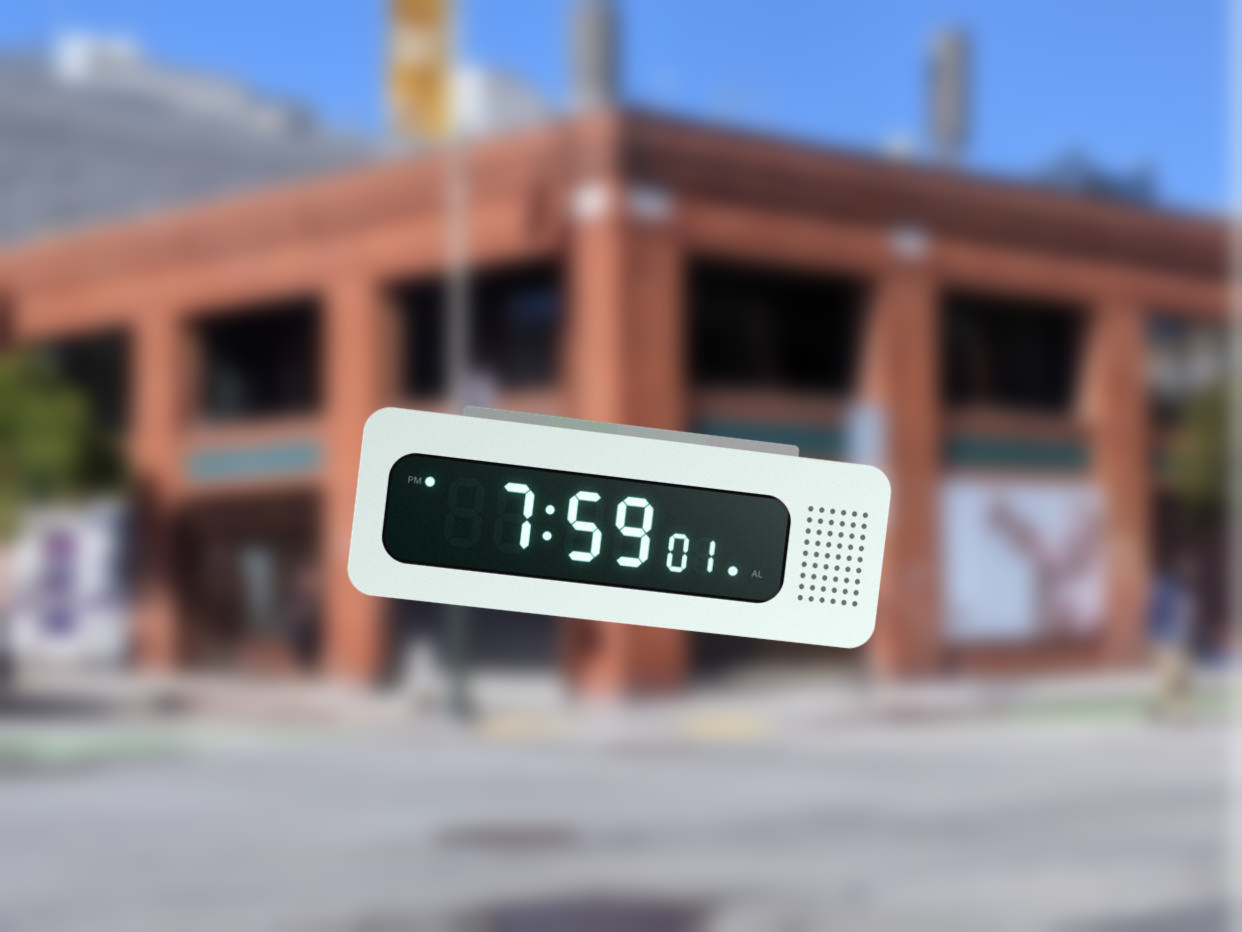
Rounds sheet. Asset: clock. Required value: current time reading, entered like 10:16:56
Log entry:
7:59:01
